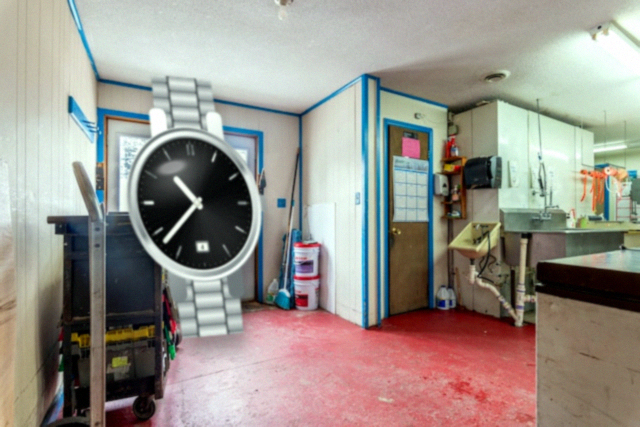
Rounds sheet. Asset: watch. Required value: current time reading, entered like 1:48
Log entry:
10:38
